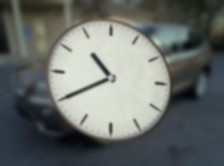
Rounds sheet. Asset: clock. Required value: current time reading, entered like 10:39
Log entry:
10:40
